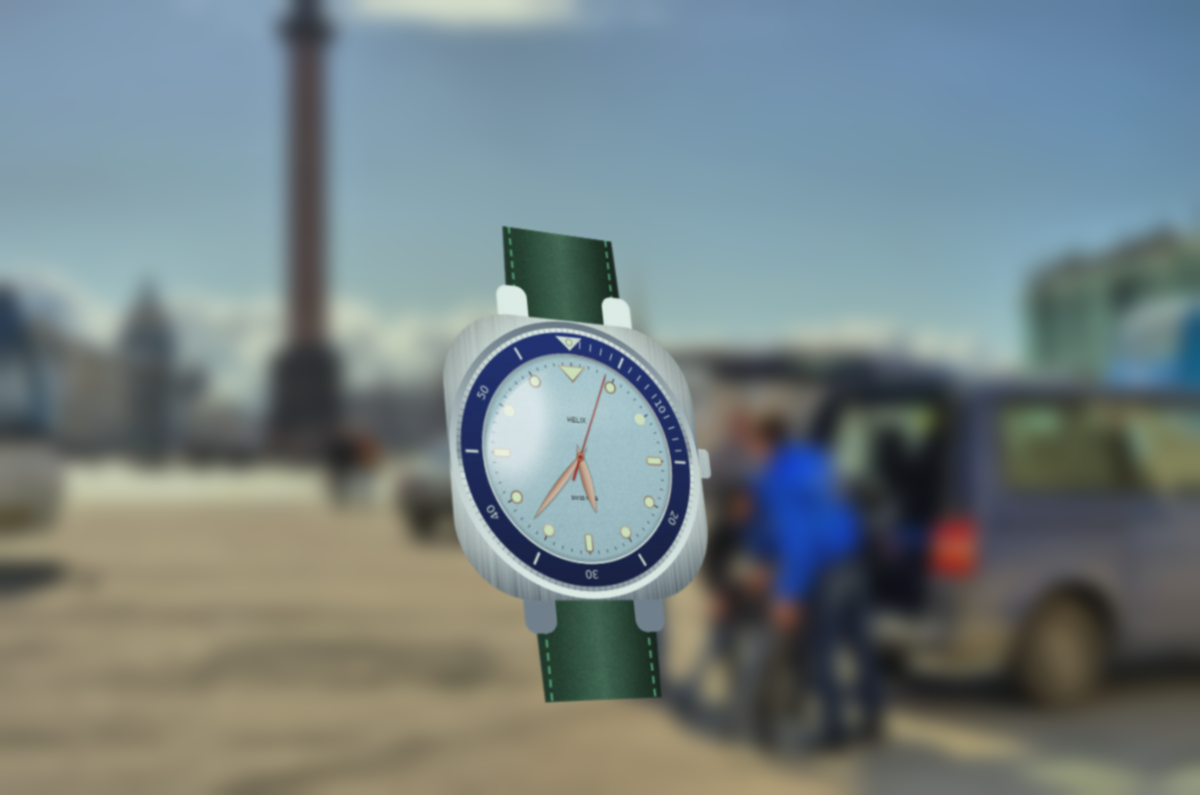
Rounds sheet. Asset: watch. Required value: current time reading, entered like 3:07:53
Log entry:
5:37:04
